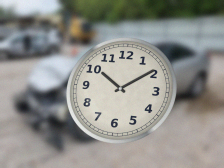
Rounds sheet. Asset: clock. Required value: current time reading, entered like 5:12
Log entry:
10:09
